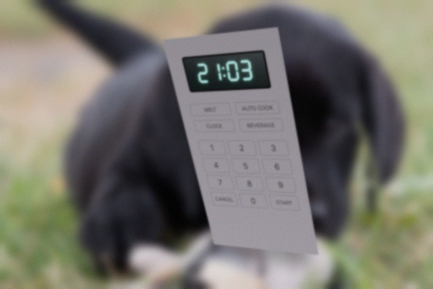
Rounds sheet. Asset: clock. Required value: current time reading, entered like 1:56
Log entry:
21:03
